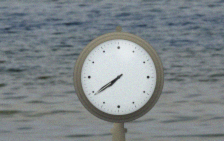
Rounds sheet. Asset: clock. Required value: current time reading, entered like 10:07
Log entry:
7:39
